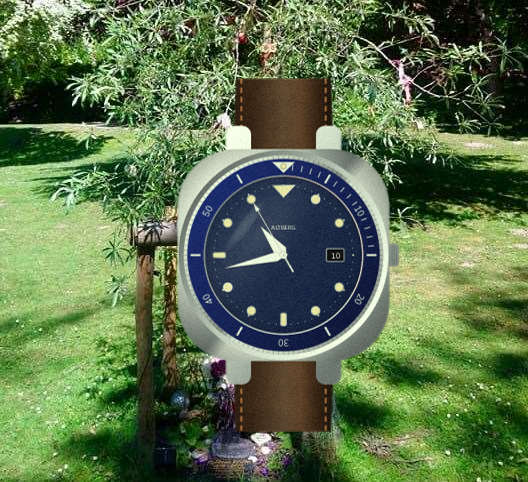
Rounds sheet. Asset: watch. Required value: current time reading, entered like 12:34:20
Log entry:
10:42:55
